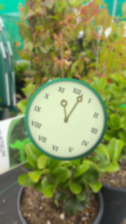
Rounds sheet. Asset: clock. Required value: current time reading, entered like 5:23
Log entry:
11:02
